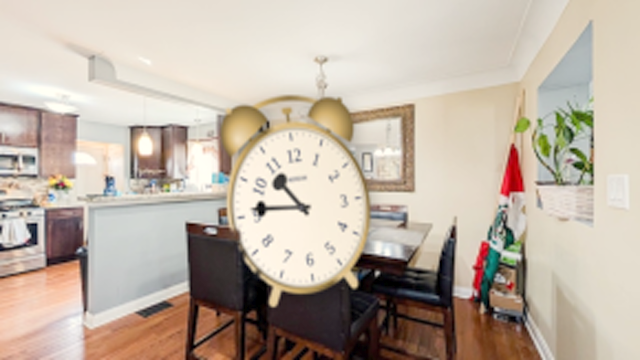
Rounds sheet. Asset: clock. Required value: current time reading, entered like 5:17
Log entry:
10:46
